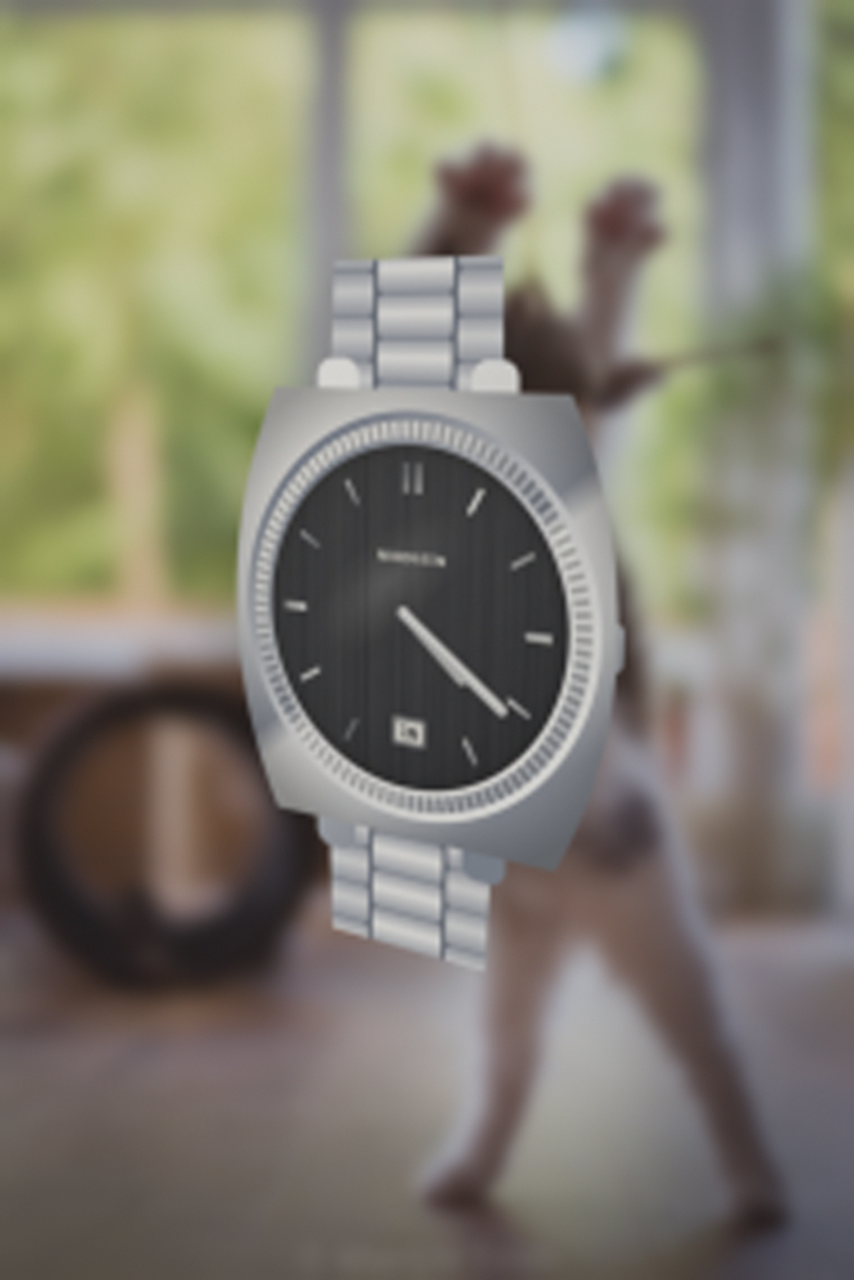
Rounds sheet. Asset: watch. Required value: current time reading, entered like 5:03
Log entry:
4:21
